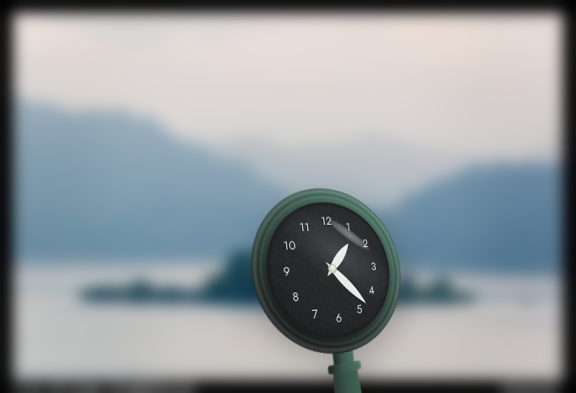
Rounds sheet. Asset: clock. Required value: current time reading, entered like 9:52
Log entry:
1:23
